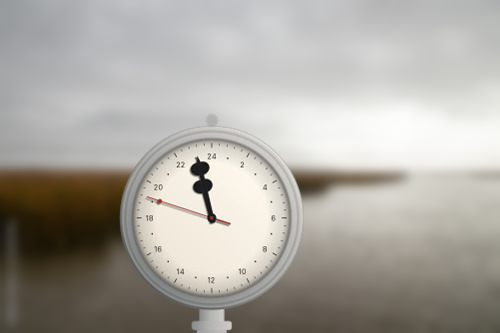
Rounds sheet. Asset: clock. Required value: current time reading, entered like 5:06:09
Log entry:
22:57:48
